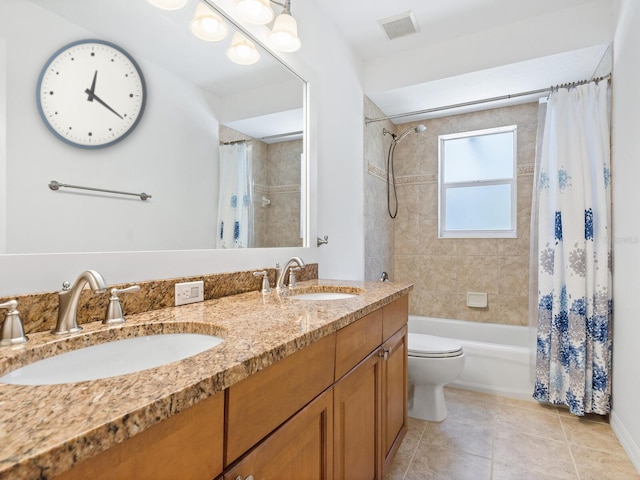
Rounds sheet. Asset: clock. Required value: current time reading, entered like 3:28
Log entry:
12:21
